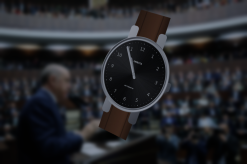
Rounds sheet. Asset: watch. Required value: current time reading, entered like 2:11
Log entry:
10:54
